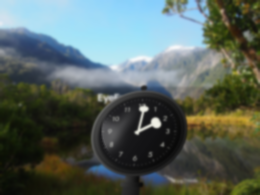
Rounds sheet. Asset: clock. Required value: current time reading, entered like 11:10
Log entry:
2:01
